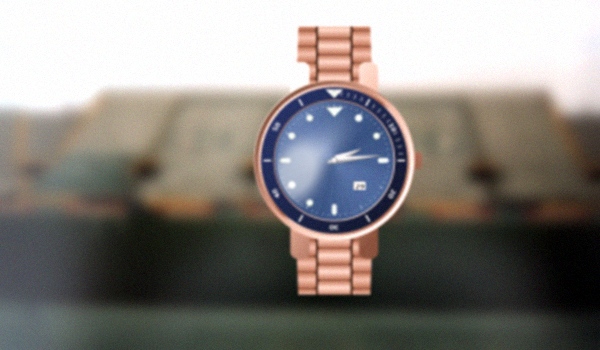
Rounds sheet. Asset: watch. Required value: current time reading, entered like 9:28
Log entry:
2:14
